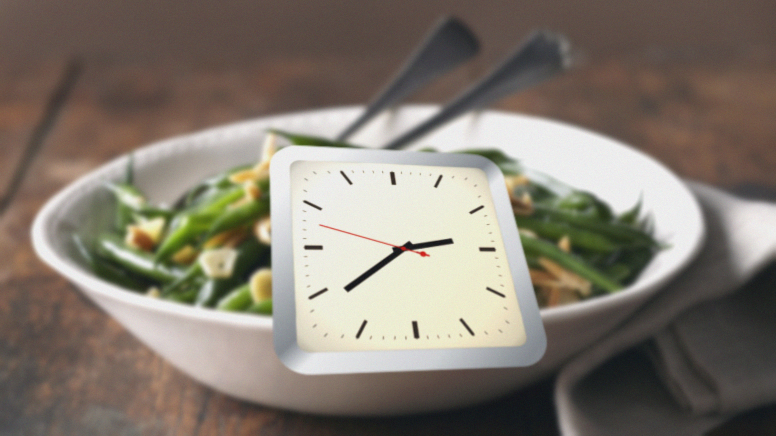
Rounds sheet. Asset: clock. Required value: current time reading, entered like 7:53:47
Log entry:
2:38:48
